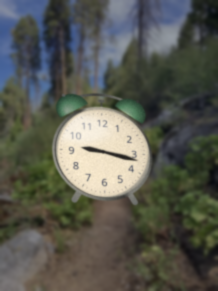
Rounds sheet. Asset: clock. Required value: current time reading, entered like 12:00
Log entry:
9:17
